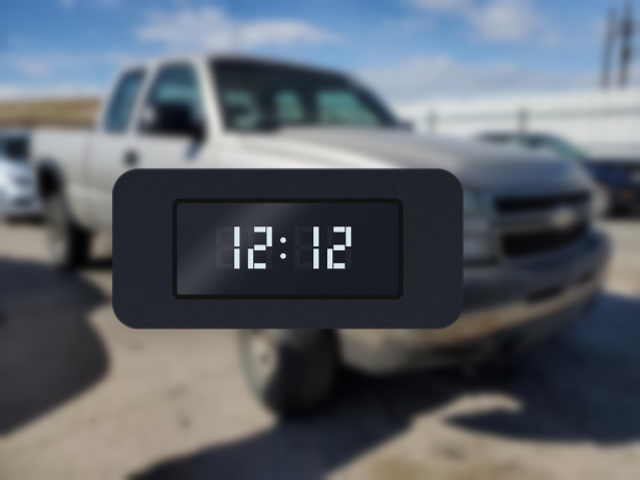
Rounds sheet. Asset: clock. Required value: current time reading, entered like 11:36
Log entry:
12:12
